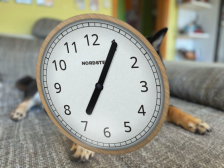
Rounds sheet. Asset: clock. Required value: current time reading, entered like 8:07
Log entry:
7:05
